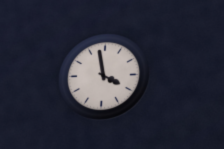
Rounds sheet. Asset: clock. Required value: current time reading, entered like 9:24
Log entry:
3:58
